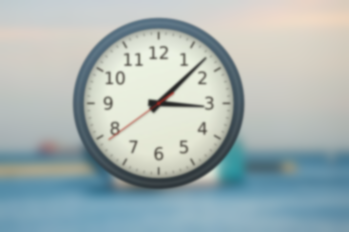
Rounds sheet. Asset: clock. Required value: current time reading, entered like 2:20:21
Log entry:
3:07:39
